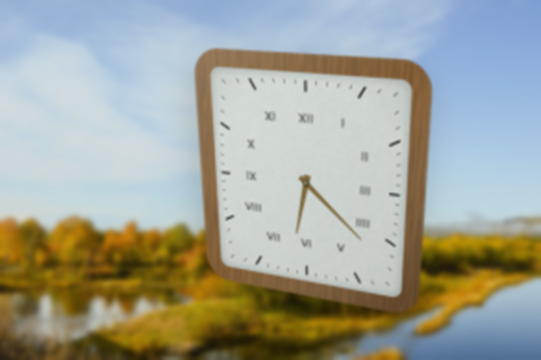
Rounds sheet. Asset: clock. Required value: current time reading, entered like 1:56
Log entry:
6:22
